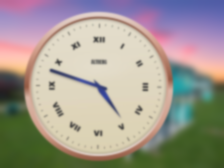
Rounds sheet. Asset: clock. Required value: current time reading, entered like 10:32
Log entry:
4:48
